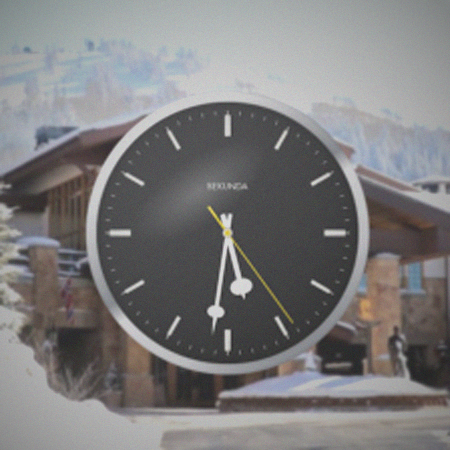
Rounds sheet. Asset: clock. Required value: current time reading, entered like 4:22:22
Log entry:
5:31:24
